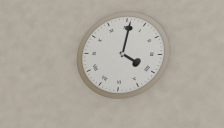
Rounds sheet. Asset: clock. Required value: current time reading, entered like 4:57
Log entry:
4:01
